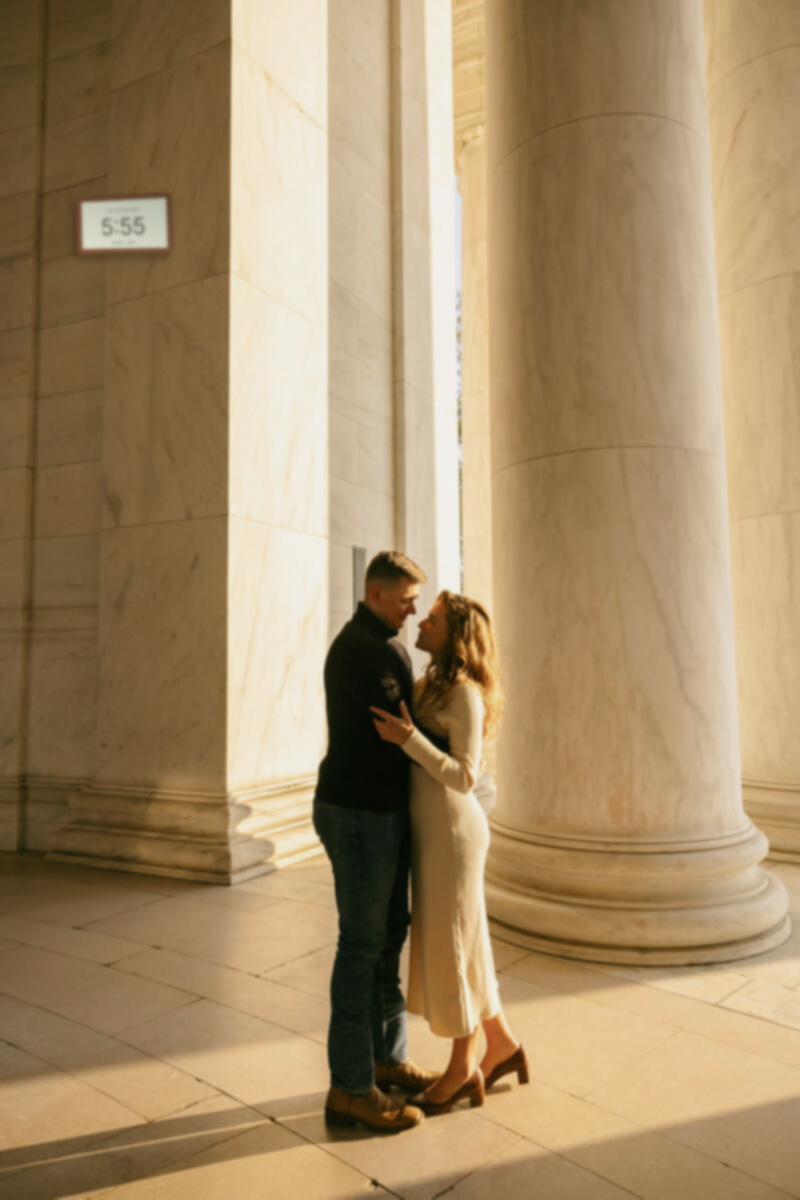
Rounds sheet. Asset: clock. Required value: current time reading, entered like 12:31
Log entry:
5:55
